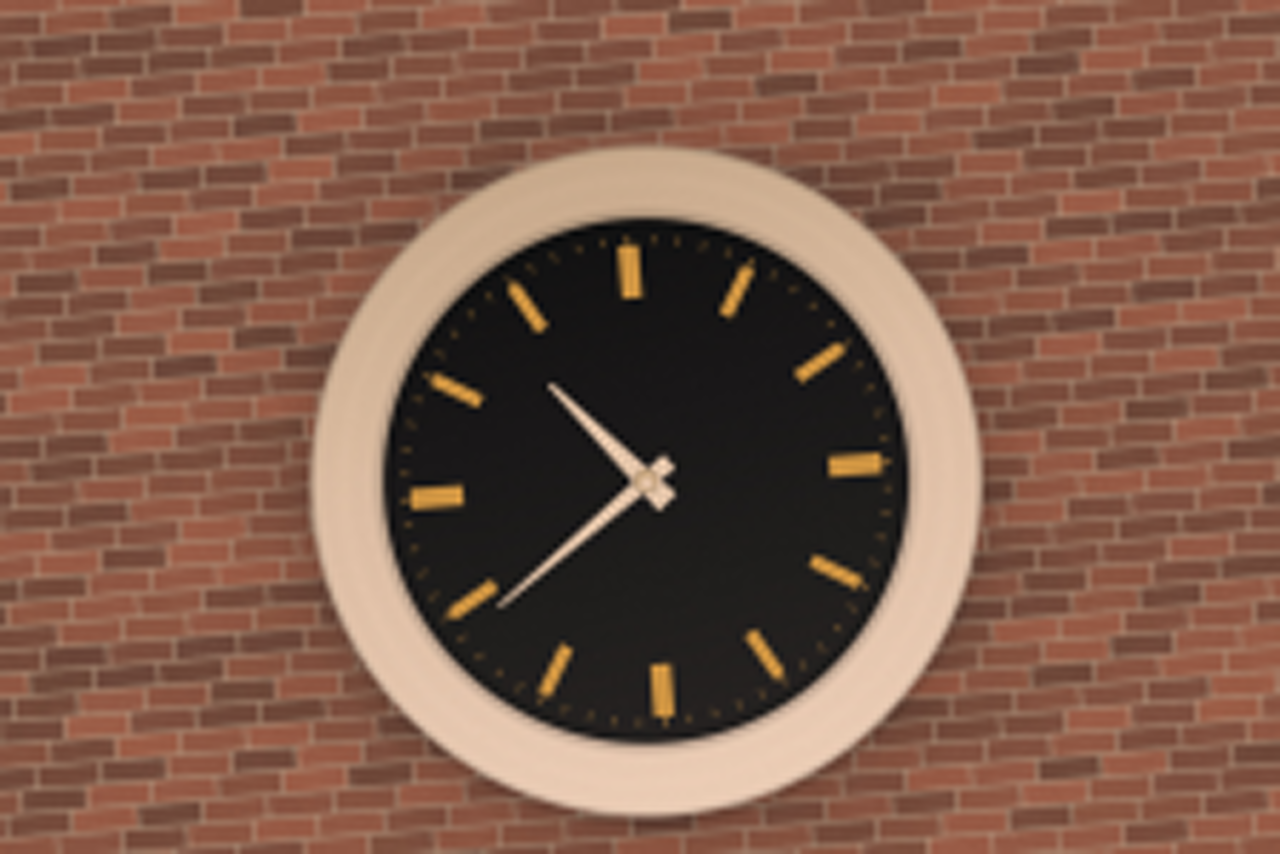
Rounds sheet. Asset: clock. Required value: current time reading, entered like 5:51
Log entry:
10:39
